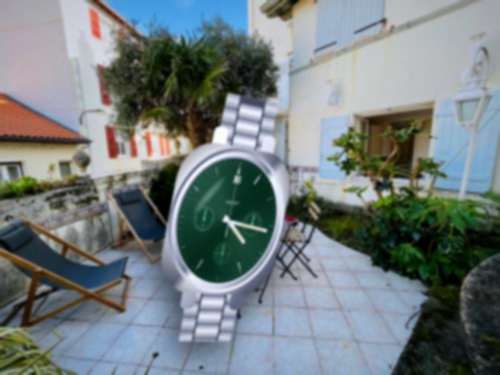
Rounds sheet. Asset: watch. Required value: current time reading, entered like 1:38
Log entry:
4:16
